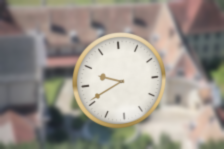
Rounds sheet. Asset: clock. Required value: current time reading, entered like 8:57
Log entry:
9:41
